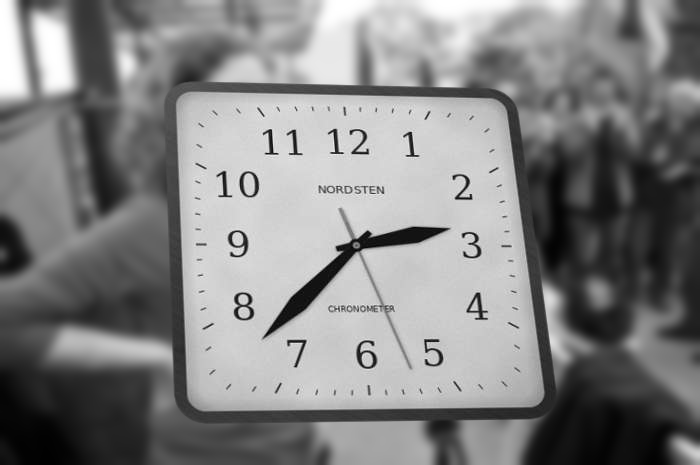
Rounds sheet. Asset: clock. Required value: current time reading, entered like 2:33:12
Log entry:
2:37:27
